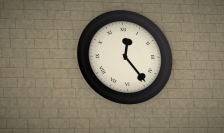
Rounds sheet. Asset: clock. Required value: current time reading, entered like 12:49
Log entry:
12:24
